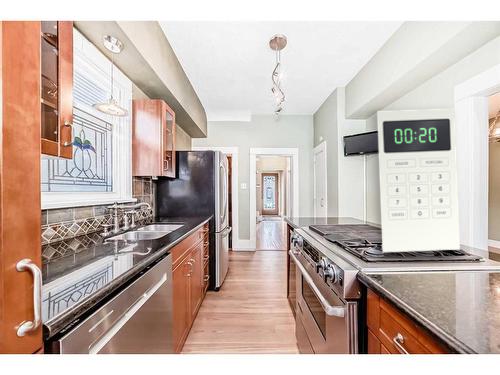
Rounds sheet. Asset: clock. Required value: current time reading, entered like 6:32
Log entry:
0:20
